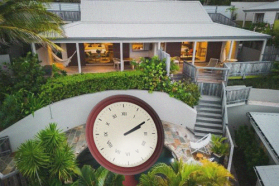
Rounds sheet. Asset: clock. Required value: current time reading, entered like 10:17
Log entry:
2:10
